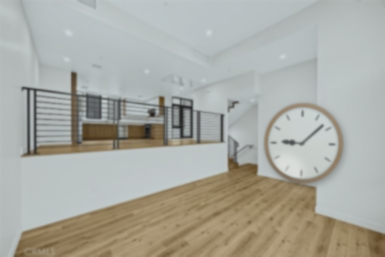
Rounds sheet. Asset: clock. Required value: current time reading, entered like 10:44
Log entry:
9:08
